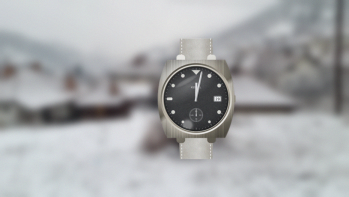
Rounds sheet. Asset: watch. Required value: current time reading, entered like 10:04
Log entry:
12:02
